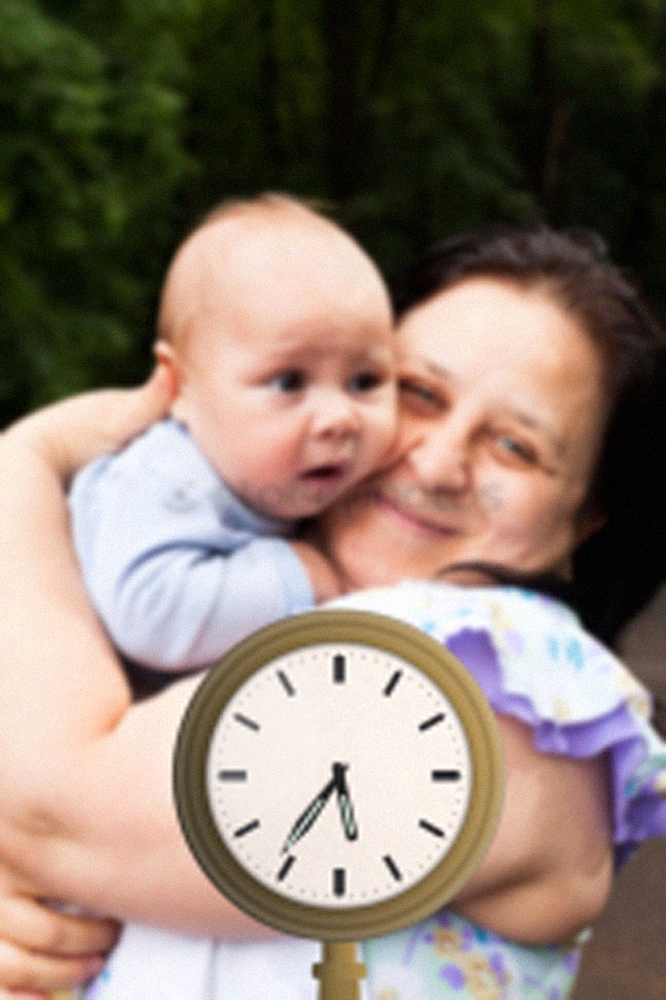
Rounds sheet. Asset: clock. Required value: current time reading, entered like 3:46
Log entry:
5:36
